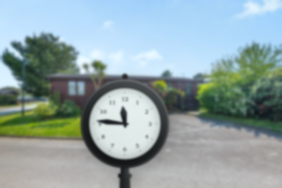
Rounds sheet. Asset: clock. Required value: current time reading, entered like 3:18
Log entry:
11:46
